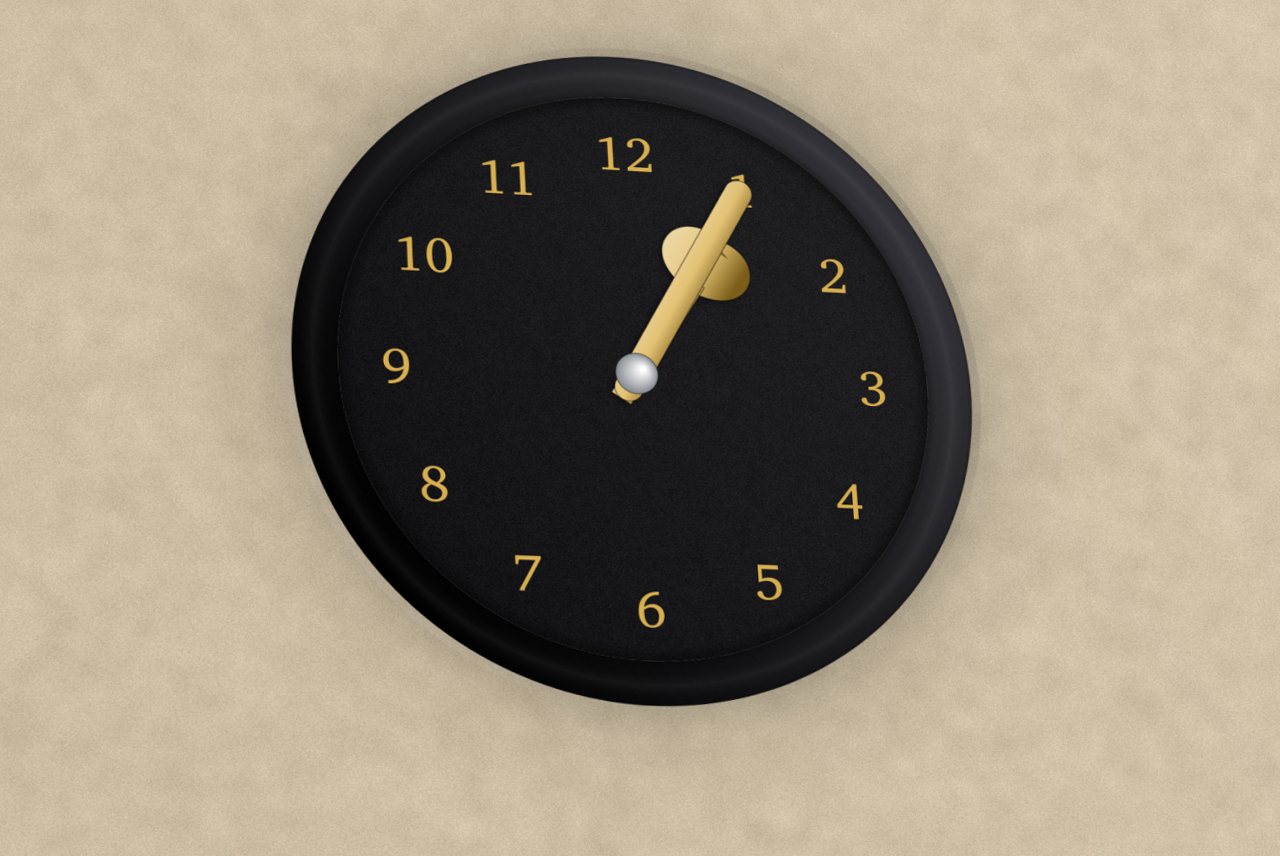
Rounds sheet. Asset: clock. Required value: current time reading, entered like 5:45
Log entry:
1:05
